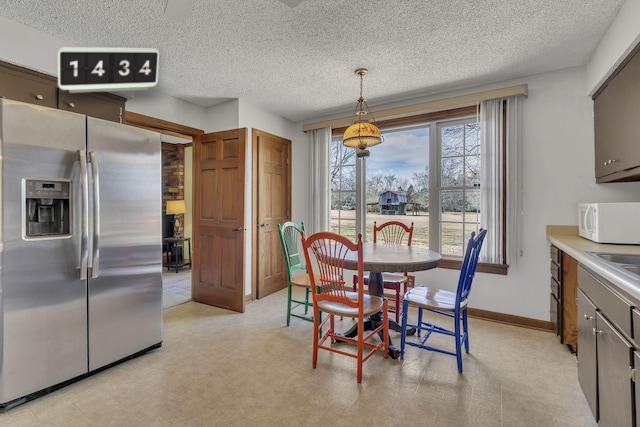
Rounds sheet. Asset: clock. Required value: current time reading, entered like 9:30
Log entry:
14:34
